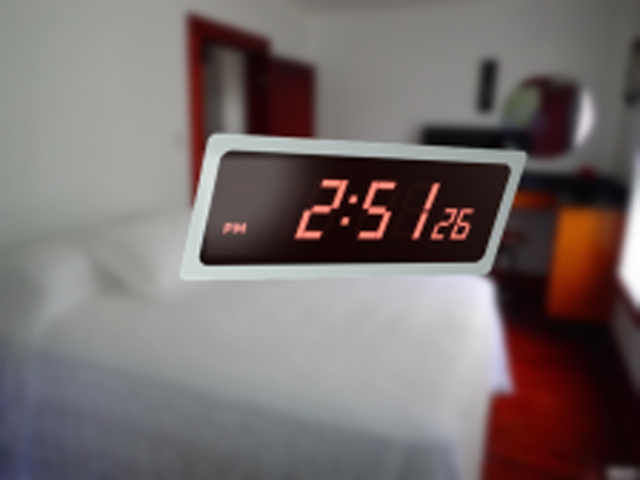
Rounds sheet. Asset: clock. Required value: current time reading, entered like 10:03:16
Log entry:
2:51:26
